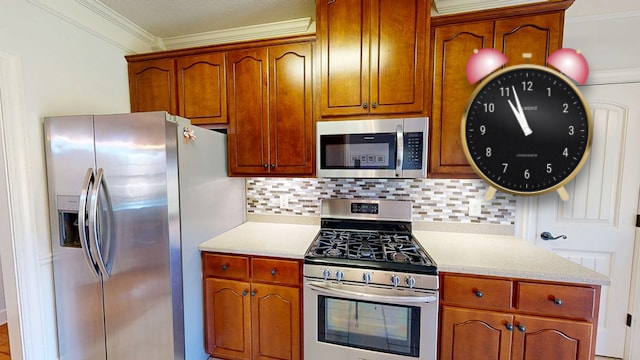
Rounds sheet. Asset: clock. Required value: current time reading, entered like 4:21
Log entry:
10:57
